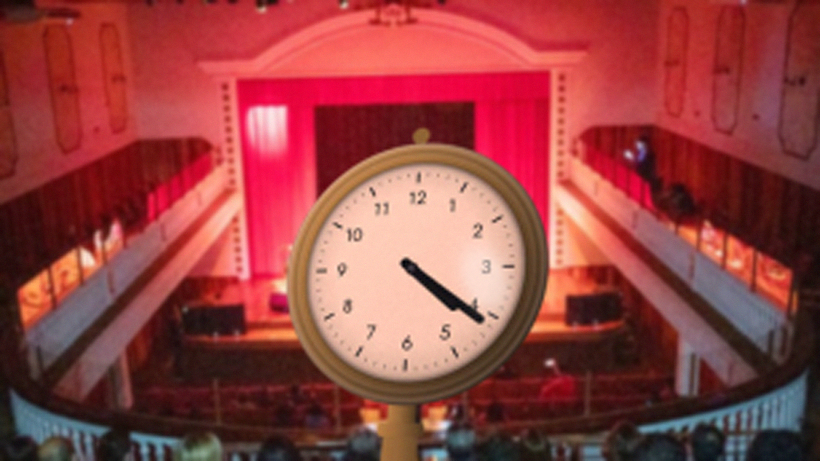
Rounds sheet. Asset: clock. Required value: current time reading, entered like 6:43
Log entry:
4:21
